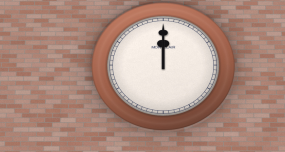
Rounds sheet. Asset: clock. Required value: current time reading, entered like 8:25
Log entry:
12:00
